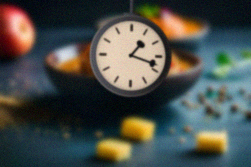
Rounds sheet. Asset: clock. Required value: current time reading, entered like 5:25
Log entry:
1:18
